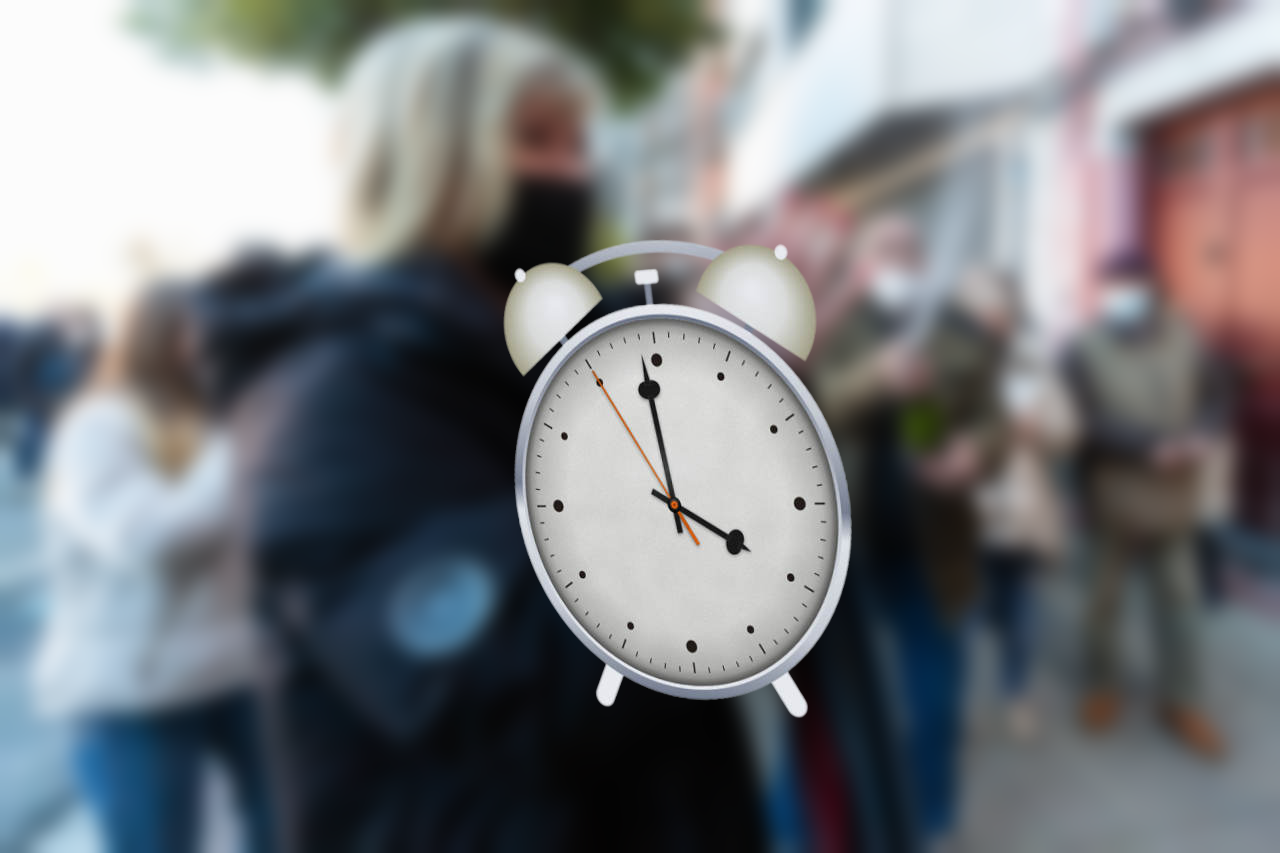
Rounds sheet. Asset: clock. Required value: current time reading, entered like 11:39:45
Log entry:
3:58:55
